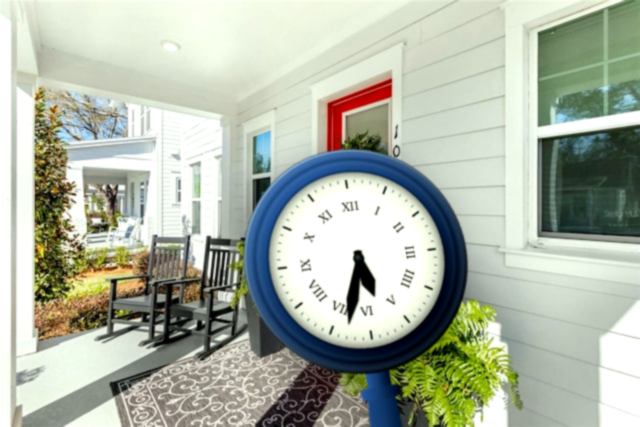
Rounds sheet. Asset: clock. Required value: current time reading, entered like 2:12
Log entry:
5:33
